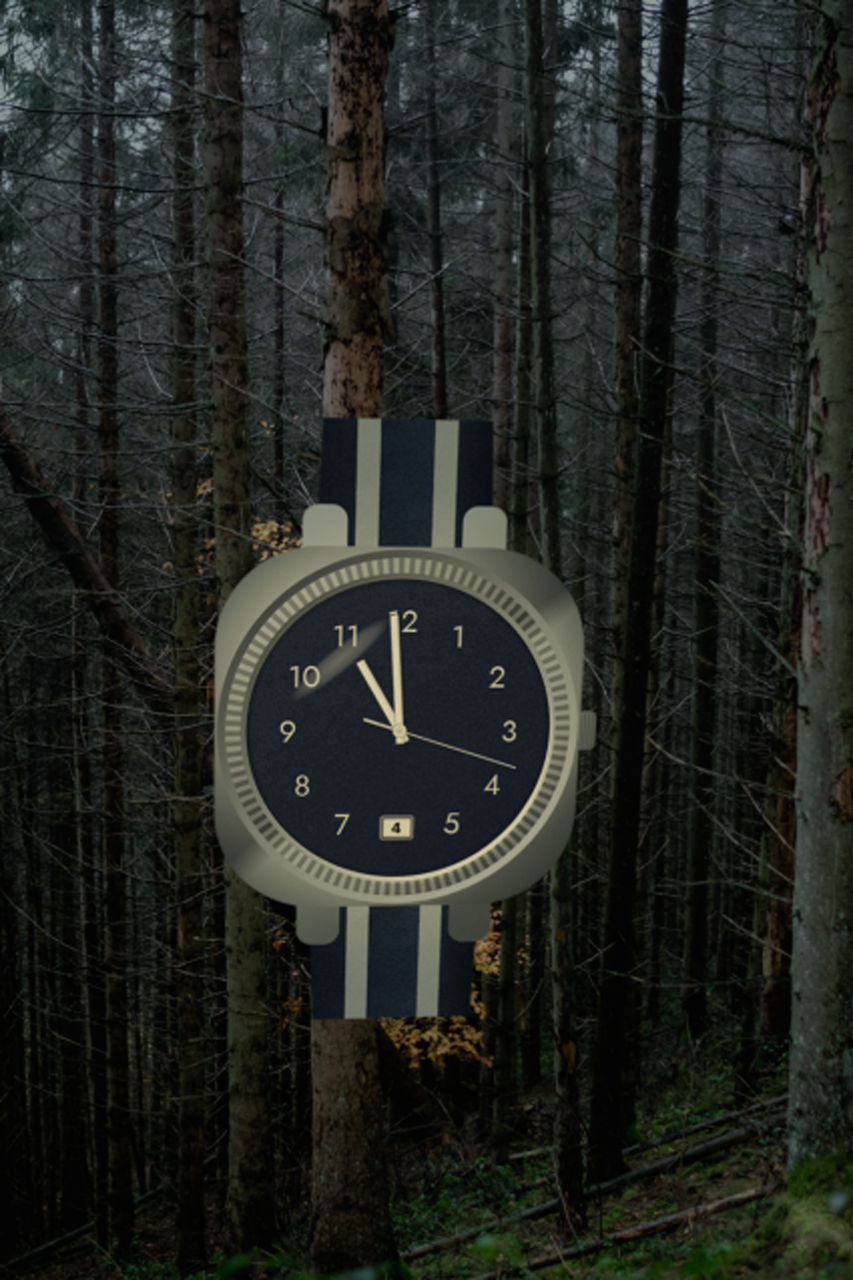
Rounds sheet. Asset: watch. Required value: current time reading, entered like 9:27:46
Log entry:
10:59:18
